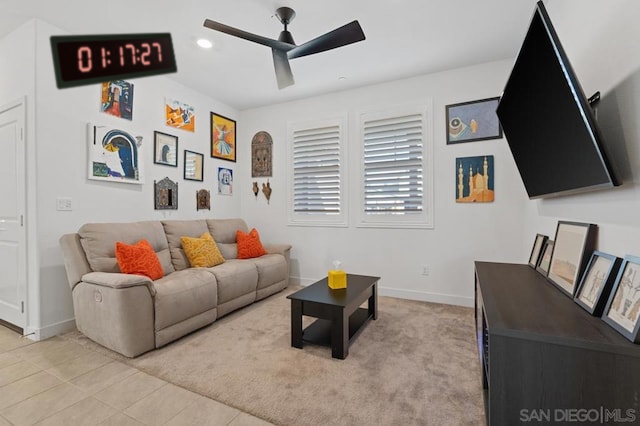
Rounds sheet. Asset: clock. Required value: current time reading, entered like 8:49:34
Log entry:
1:17:27
